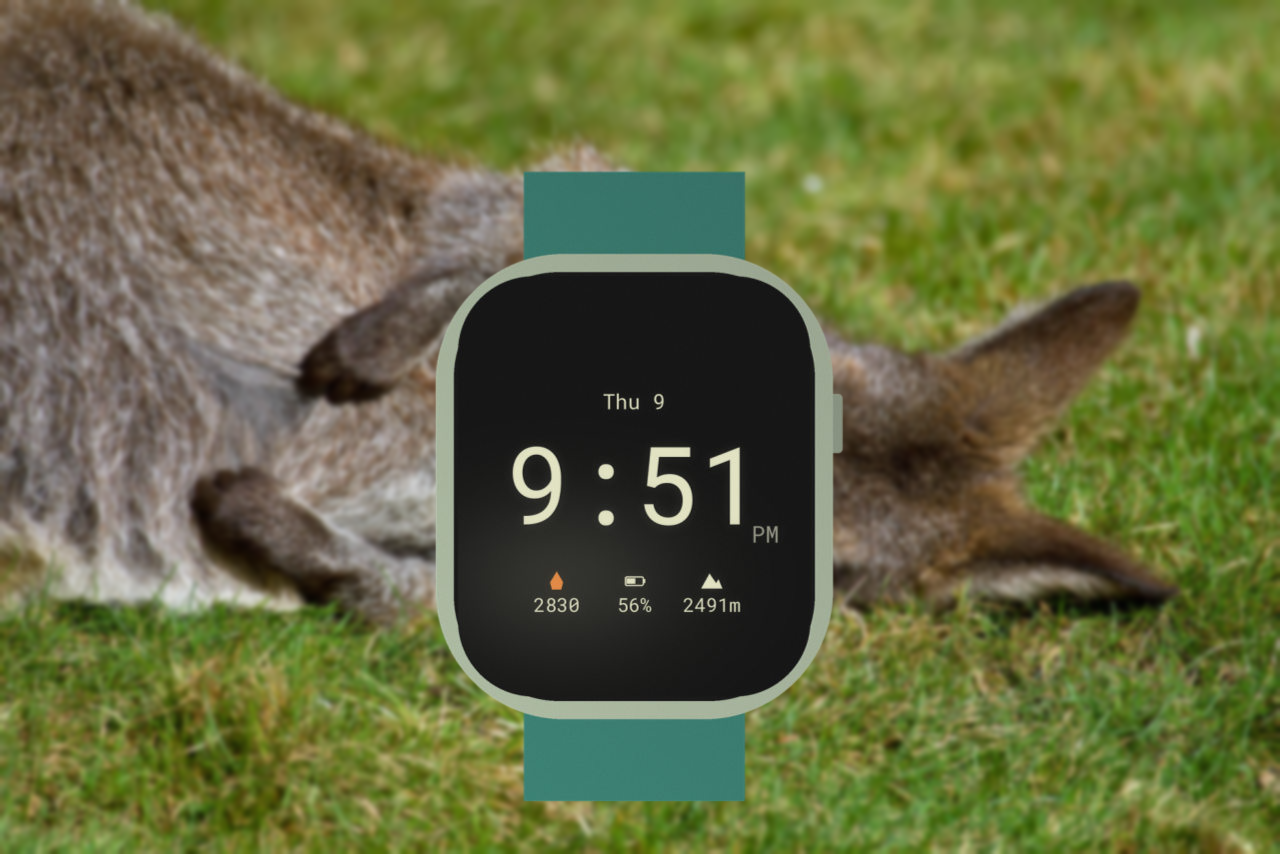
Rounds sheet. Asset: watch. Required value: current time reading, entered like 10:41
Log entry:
9:51
